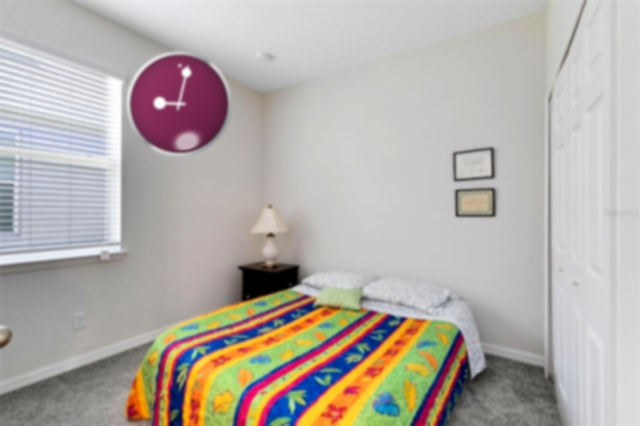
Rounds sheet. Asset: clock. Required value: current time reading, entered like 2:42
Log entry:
9:02
